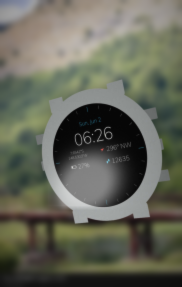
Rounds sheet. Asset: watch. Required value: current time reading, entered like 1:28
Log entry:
6:26
